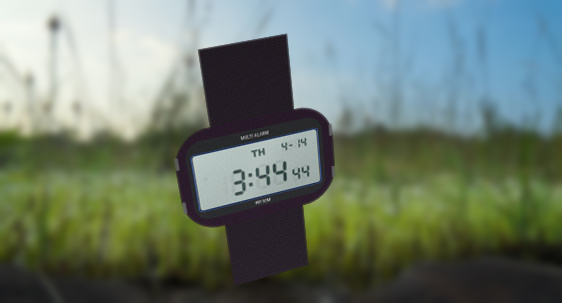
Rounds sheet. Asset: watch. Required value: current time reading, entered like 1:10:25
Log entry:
3:44:44
